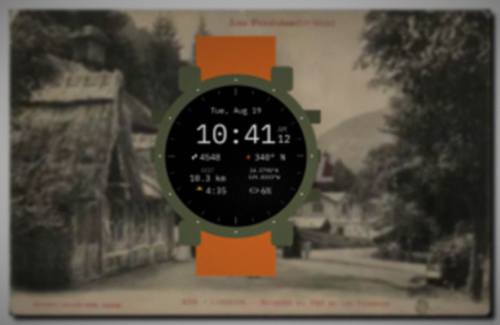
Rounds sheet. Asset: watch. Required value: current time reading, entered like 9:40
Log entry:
10:41
